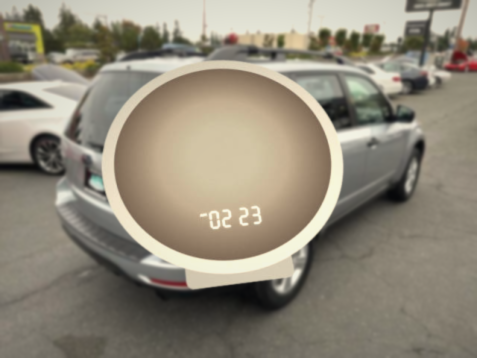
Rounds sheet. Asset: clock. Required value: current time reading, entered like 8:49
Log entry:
2:23
